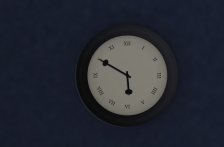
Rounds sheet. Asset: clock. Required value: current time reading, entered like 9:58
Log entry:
5:50
